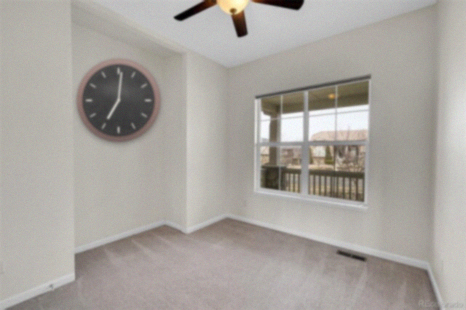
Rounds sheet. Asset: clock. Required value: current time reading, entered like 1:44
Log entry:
7:01
